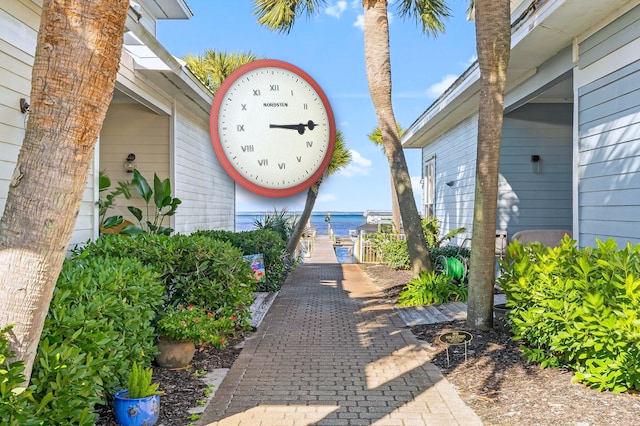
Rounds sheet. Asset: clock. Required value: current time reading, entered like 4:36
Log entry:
3:15
